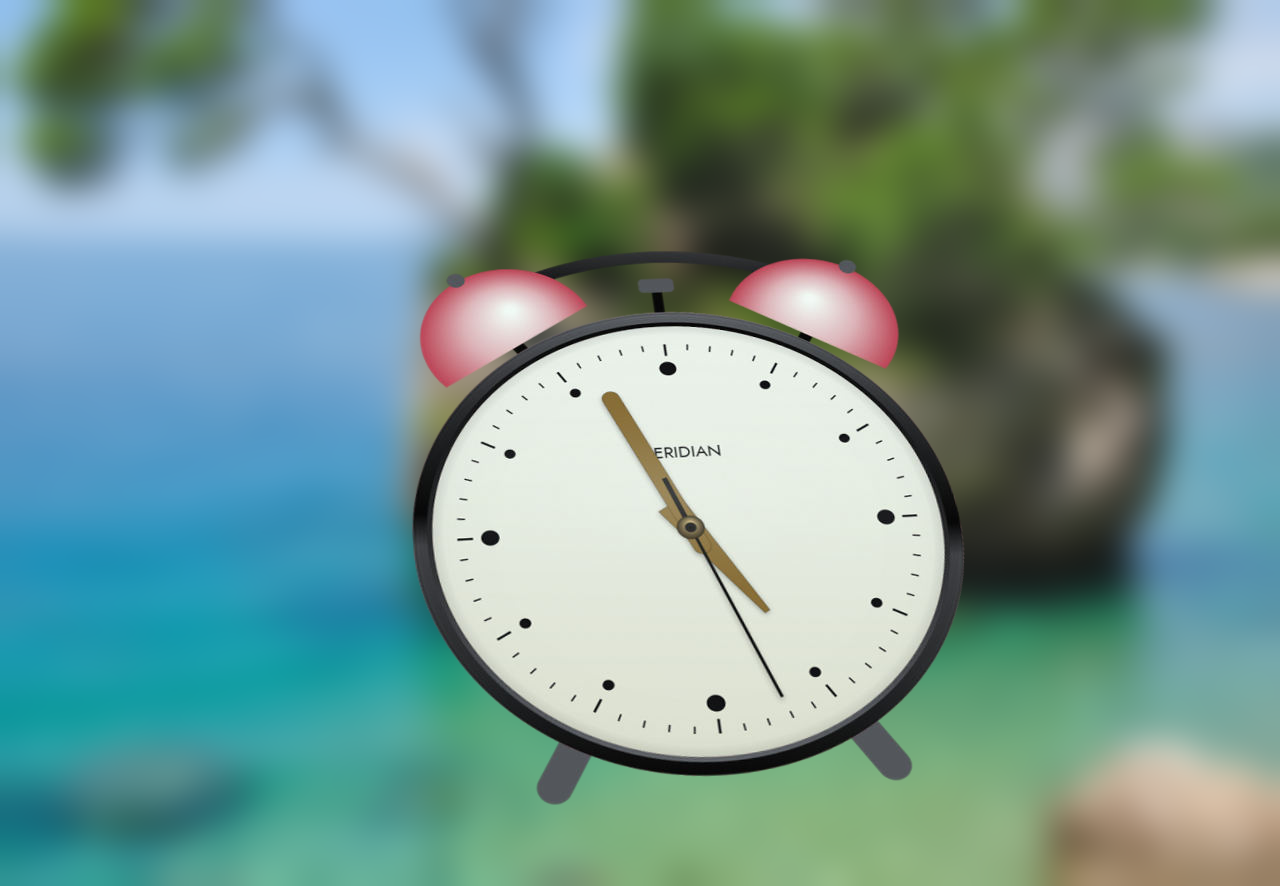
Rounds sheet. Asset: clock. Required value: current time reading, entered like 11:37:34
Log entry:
4:56:27
